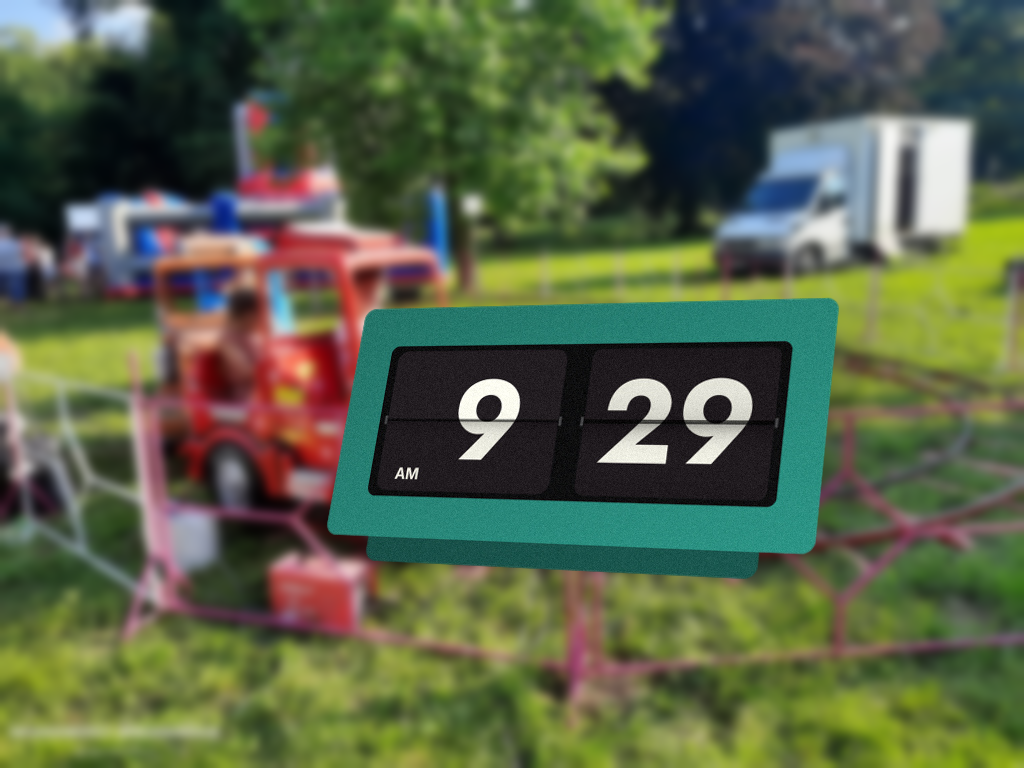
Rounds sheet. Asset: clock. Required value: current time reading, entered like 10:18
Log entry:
9:29
